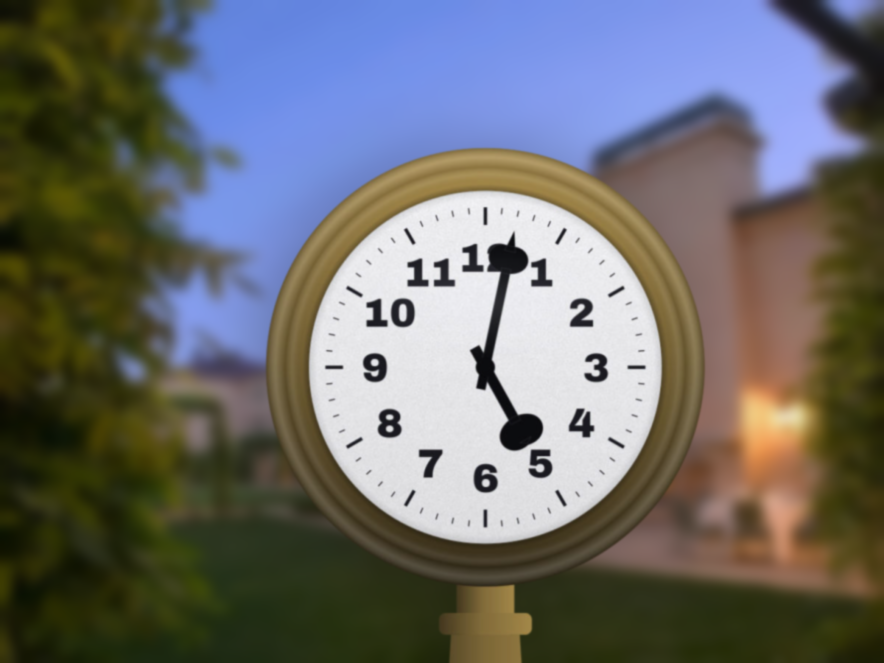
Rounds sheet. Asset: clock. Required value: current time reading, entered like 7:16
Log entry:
5:02
